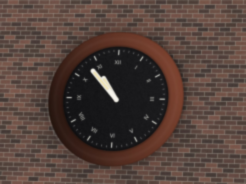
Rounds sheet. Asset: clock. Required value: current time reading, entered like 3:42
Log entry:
10:53
